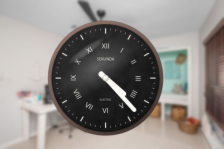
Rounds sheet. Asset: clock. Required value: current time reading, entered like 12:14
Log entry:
4:23
